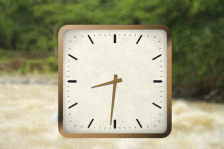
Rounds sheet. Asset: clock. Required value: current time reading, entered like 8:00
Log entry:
8:31
